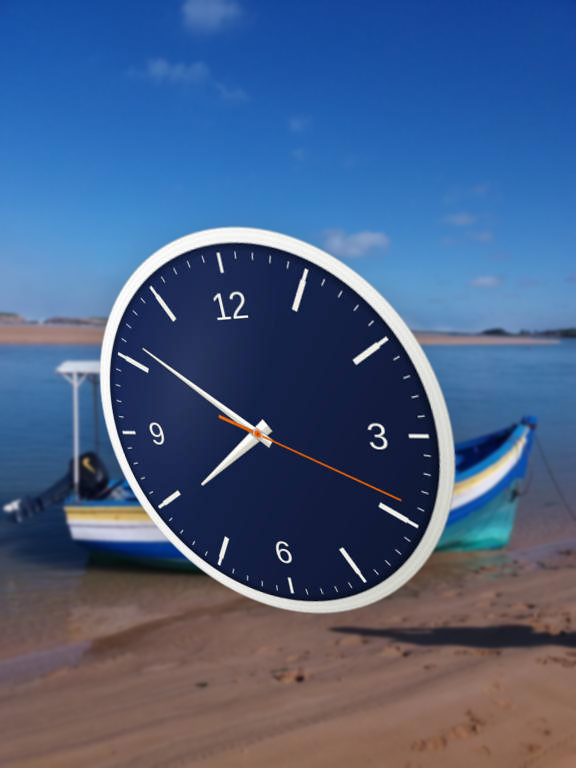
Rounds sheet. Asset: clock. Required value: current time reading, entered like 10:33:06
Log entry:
7:51:19
